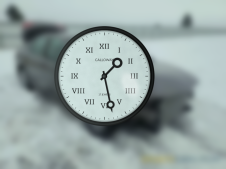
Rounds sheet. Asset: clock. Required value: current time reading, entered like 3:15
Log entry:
1:28
